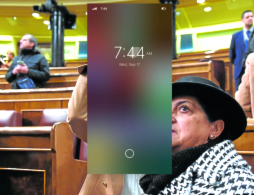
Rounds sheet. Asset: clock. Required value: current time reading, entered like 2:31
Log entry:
7:44
